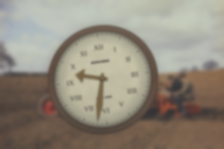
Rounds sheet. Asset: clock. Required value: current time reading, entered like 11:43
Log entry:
9:32
